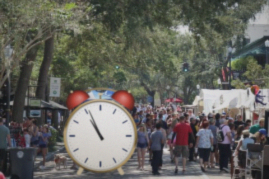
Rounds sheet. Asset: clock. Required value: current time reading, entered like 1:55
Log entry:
10:56
